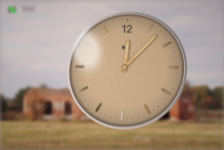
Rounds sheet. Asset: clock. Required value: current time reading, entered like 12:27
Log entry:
12:07
